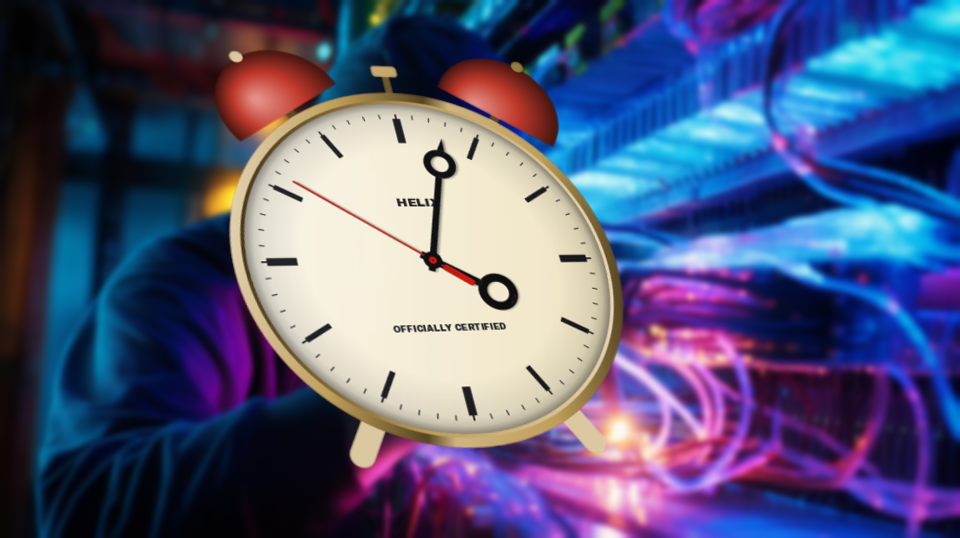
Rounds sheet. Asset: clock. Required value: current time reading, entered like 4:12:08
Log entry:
4:02:51
